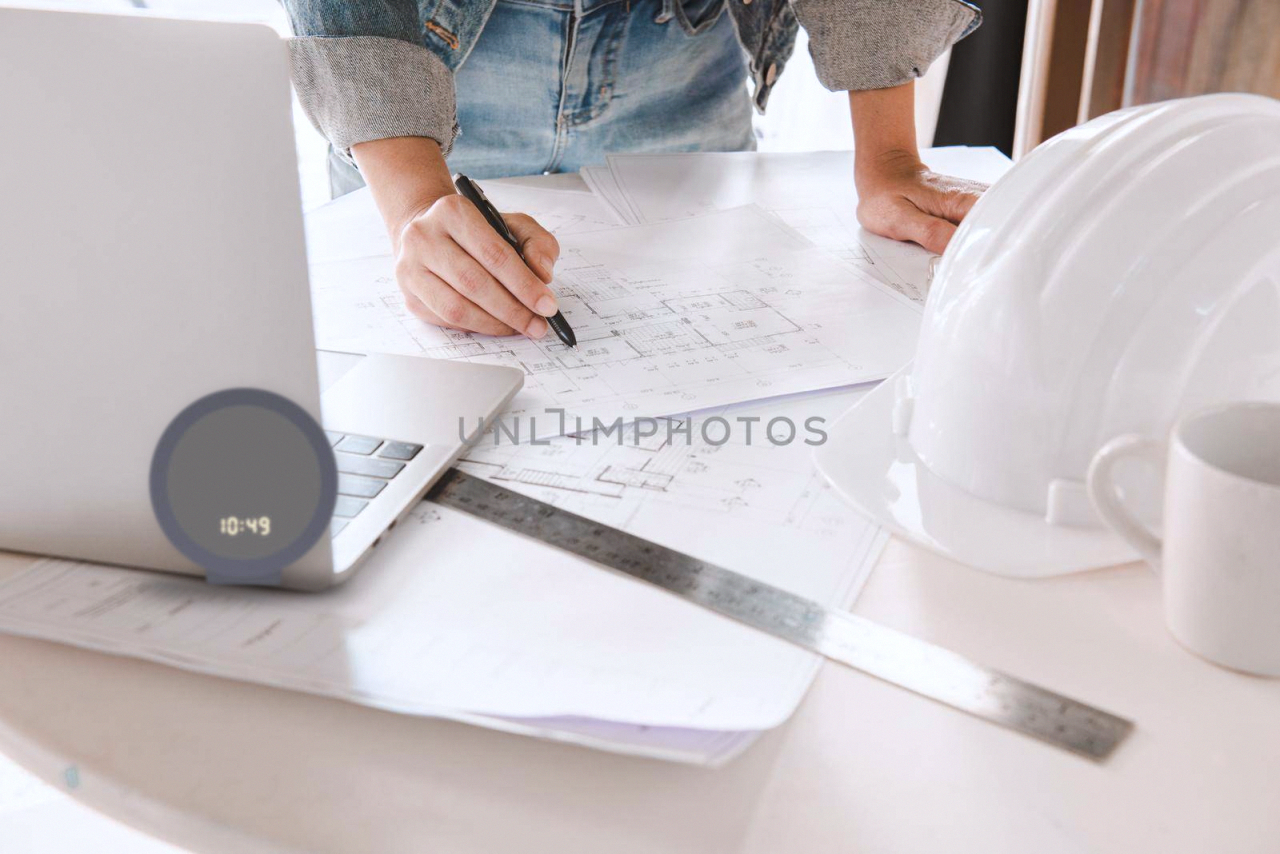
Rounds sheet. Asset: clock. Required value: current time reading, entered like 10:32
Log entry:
10:49
